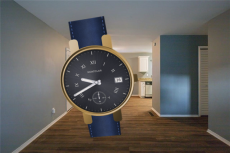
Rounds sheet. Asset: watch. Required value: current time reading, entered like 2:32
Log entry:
9:41
